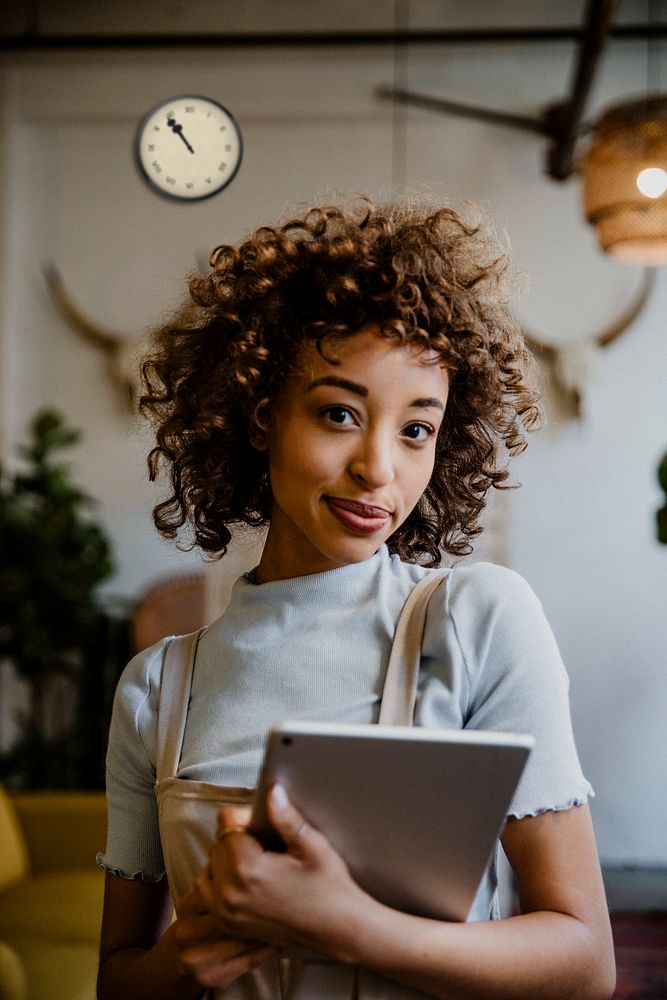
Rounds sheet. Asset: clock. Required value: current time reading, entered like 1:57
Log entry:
10:54
